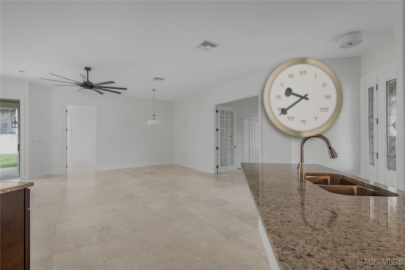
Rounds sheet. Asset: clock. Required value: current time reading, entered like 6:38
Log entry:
9:39
